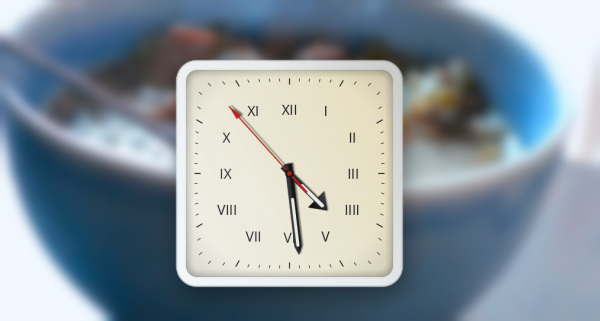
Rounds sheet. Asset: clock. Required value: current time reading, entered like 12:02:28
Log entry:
4:28:53
